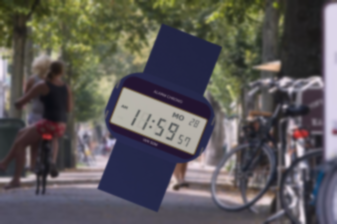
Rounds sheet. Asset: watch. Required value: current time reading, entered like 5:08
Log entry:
11:59
